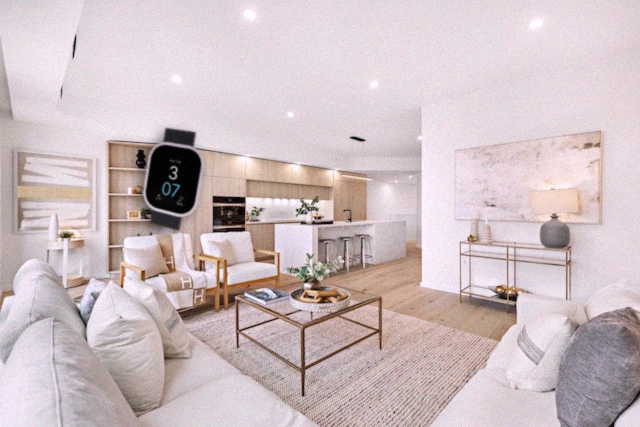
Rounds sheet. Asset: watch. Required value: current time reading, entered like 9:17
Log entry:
3:07
